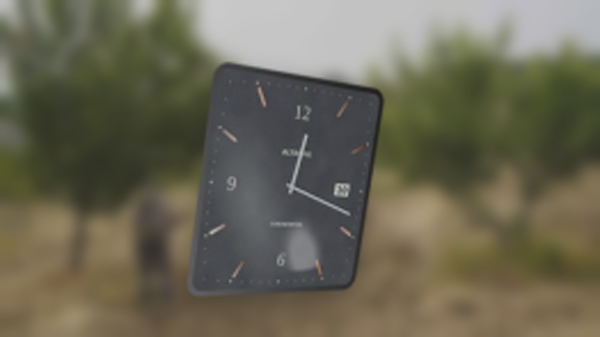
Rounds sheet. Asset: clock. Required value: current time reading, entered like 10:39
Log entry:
12:18
